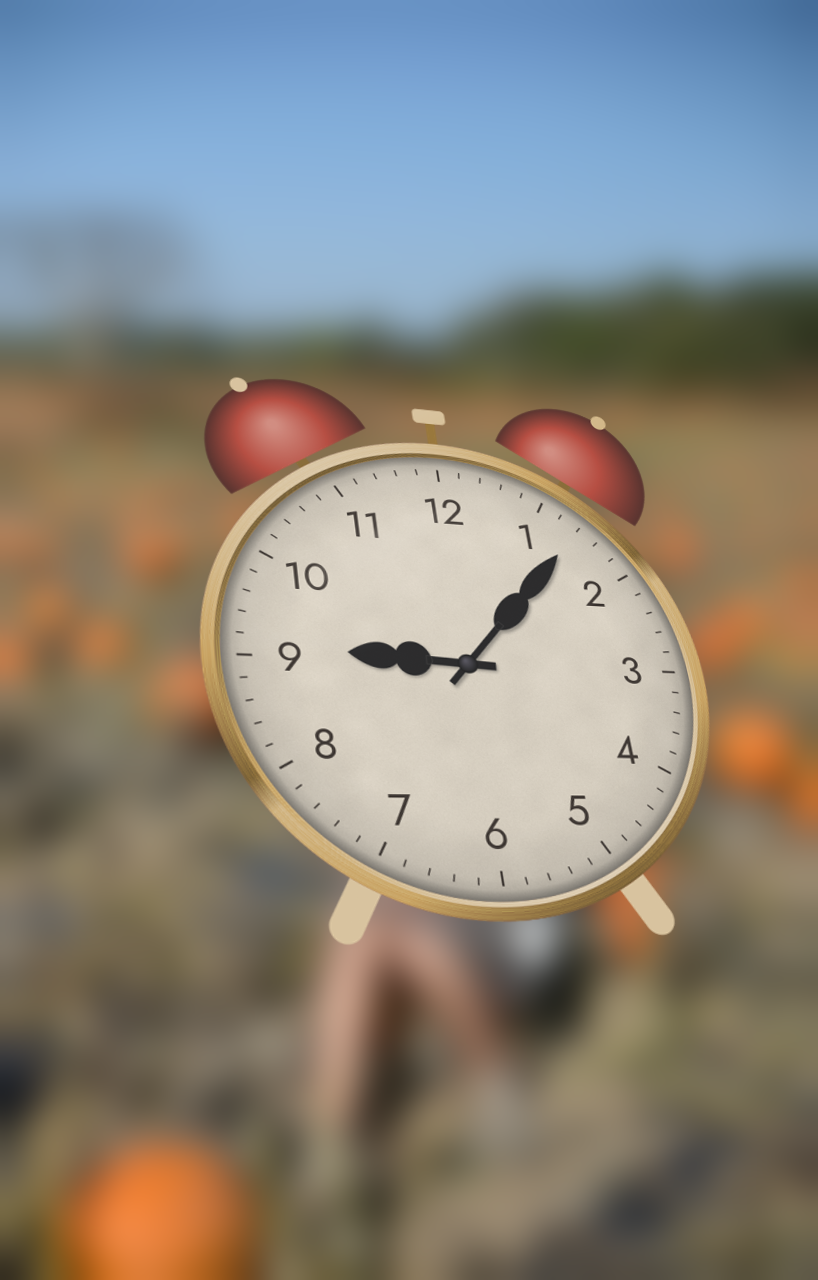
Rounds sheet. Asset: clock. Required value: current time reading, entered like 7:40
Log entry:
9:07
